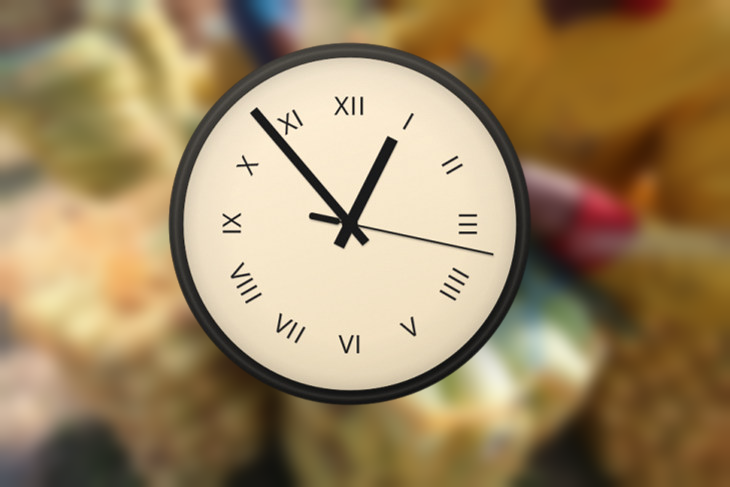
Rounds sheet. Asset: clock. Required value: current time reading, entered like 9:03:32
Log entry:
12:53:17
